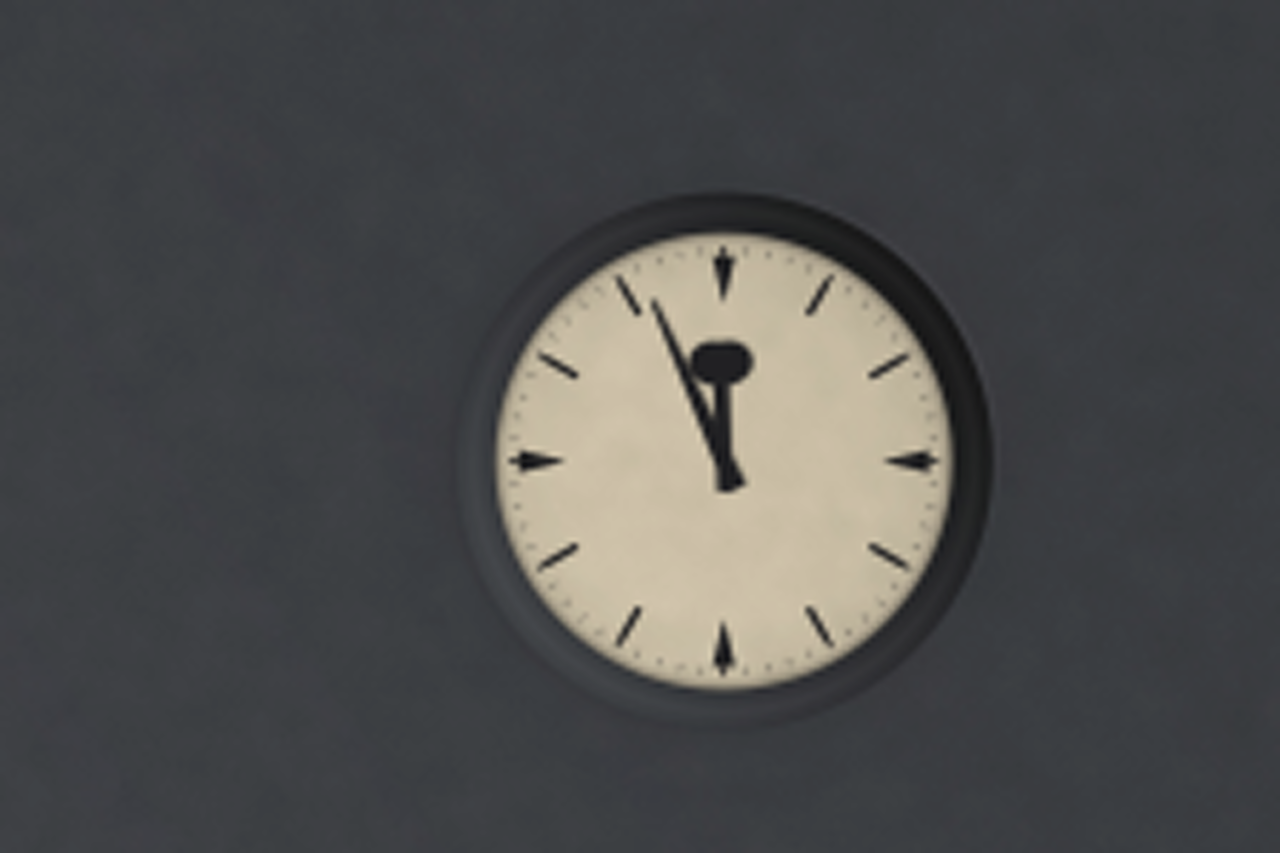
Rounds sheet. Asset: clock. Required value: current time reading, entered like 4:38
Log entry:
11:56
